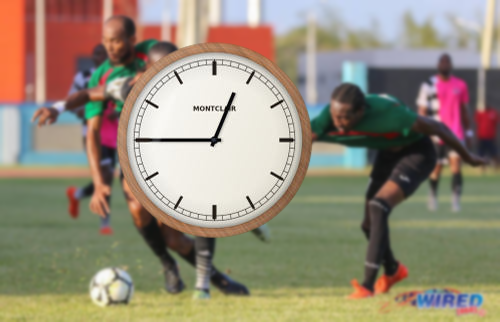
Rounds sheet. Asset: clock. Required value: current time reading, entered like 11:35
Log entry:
12:45
